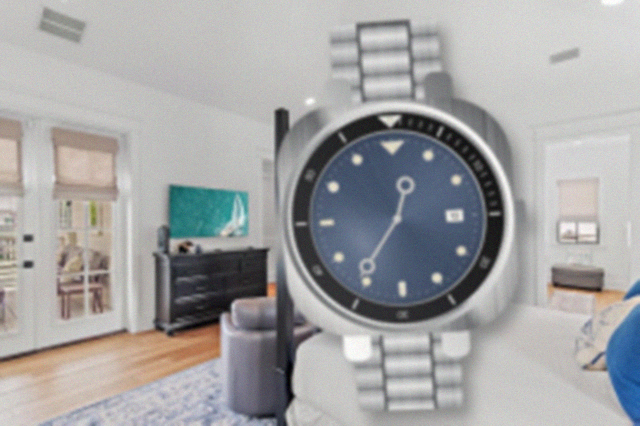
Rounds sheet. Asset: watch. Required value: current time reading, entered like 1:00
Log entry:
12:36
